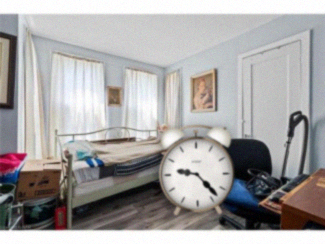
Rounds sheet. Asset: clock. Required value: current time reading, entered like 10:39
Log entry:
9:23
